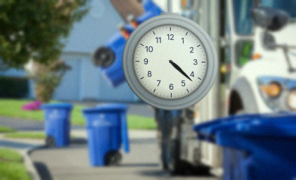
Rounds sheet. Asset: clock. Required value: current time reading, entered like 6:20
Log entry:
4:22
